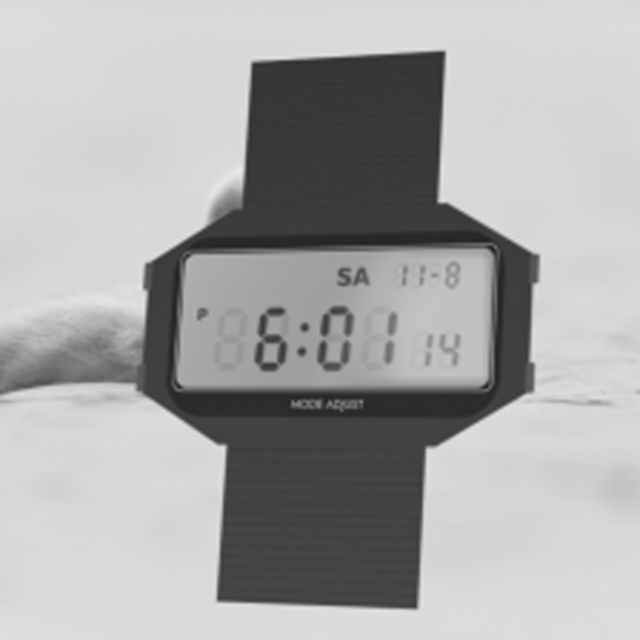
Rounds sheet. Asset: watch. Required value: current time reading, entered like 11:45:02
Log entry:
6:01:14
